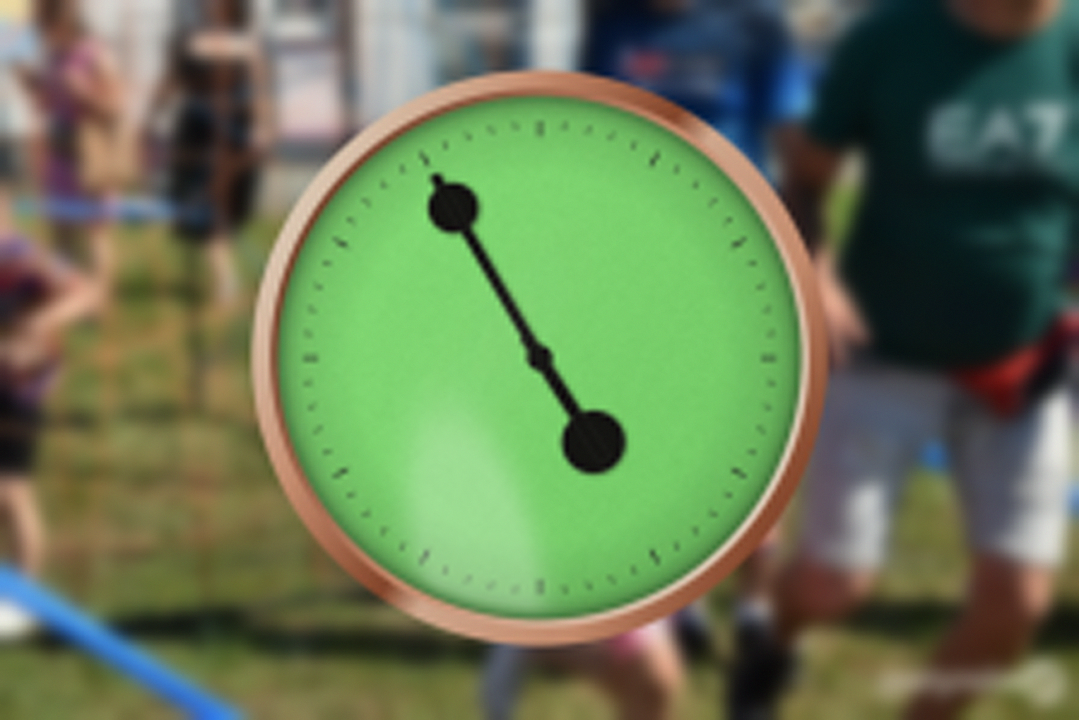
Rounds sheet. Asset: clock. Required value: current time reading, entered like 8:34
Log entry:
4:55
